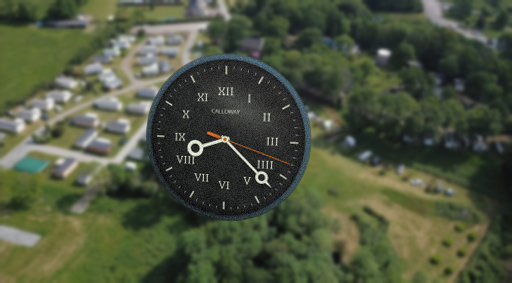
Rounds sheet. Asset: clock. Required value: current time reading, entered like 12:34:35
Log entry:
8:22:18
